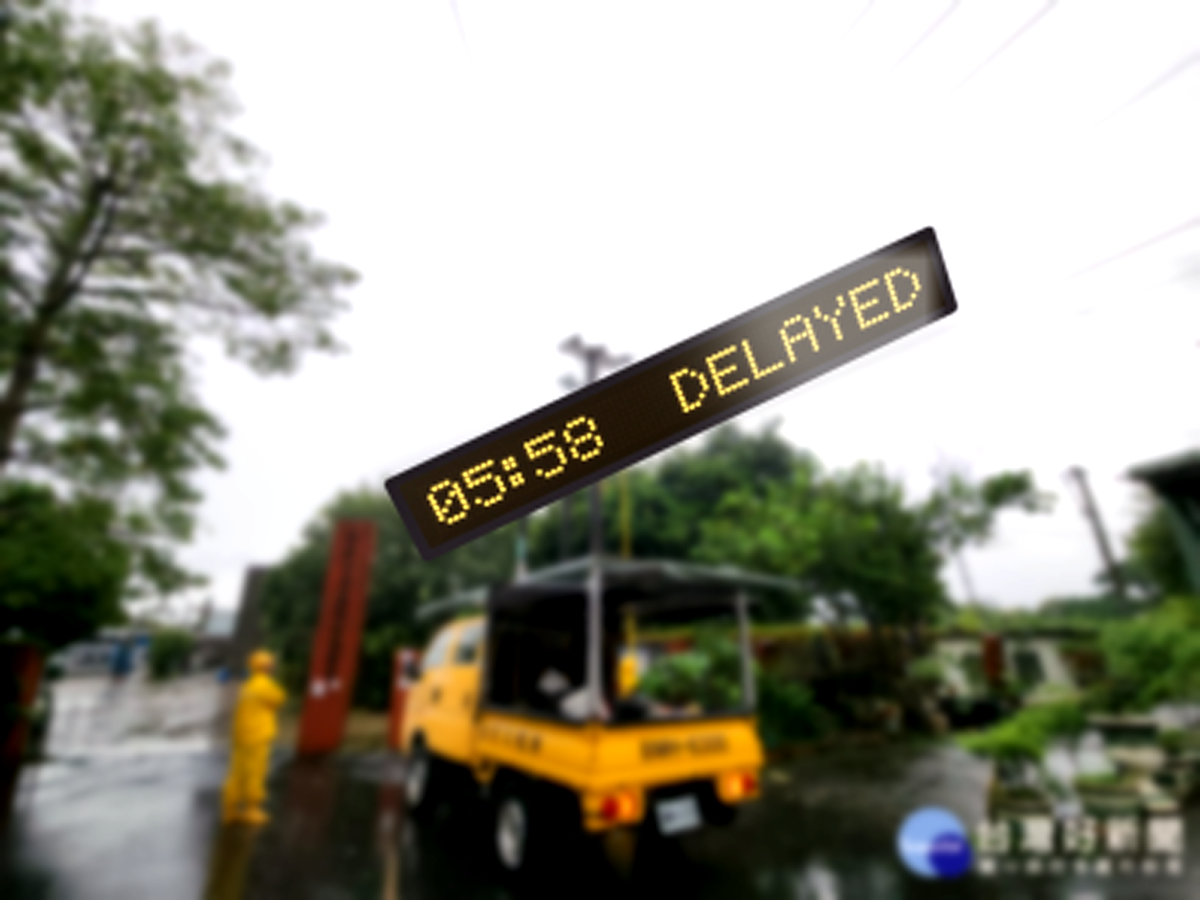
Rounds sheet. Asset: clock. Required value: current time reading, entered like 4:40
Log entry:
5:58
